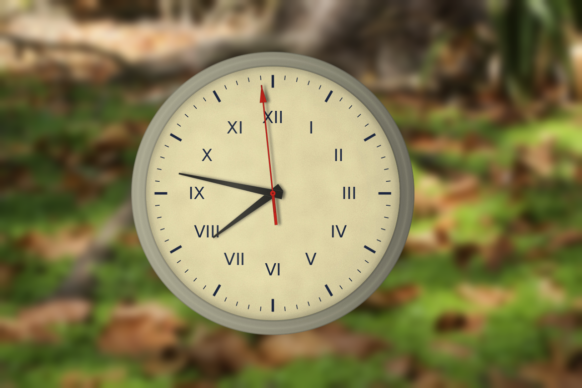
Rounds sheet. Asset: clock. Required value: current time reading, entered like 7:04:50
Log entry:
7:46:59
